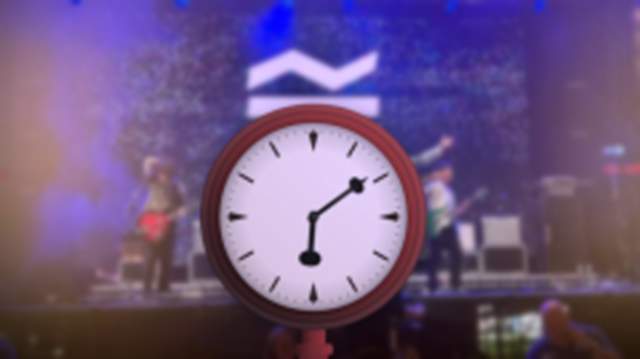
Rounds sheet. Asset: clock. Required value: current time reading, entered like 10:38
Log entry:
6:09
